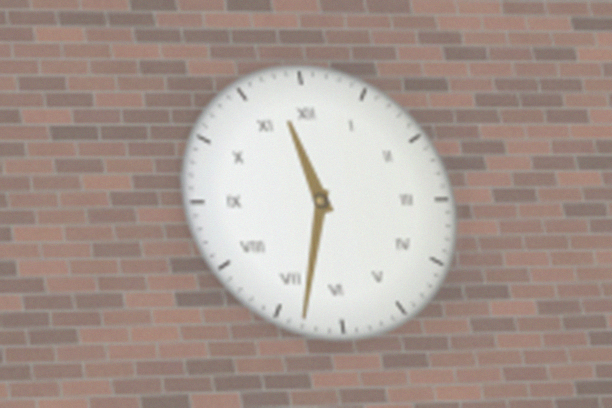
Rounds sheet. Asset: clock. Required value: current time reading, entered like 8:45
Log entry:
11:33
